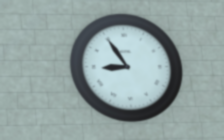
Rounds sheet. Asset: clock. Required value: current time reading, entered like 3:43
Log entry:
8:55
